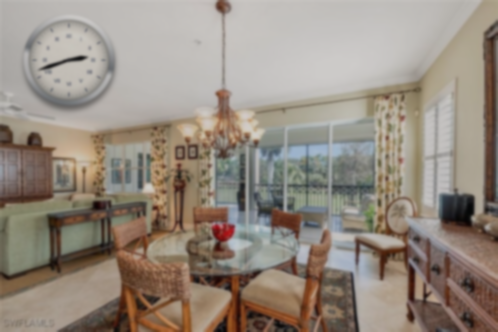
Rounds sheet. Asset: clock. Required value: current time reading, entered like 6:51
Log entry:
2:42
